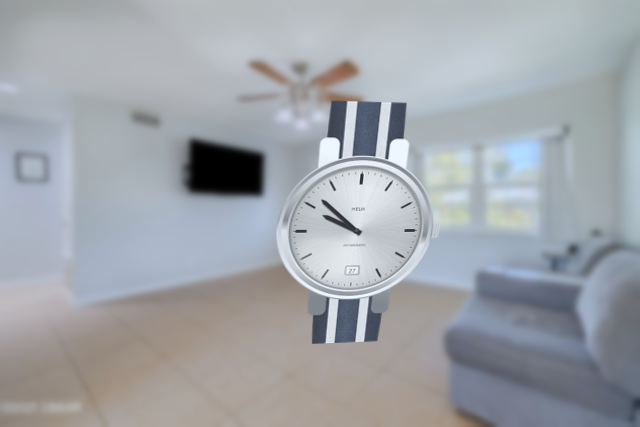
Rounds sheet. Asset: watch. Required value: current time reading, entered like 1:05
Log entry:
9:52
